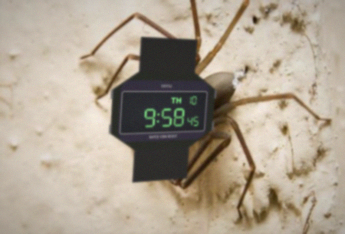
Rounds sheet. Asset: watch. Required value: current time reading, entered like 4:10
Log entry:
9:58
